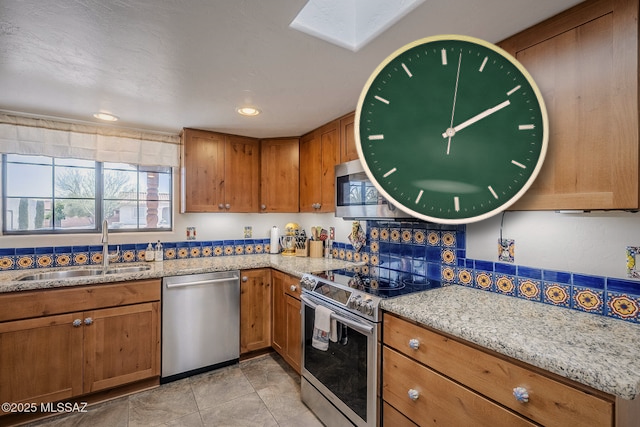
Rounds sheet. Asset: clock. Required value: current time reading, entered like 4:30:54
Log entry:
2:11:02
